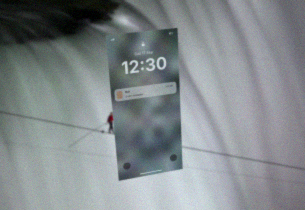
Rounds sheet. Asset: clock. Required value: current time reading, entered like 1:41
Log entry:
12:30
